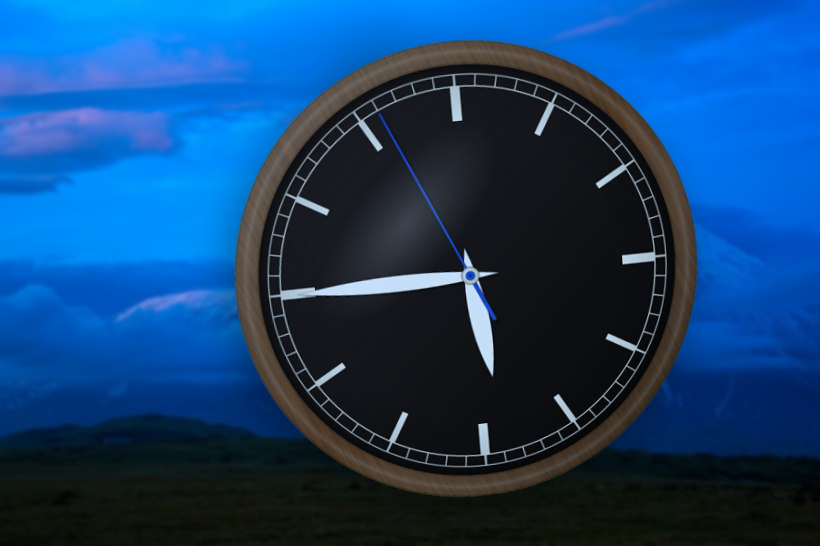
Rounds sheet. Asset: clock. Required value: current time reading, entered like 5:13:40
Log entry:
5:44:56
